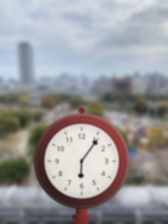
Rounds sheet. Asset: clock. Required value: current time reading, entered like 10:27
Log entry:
6:06
